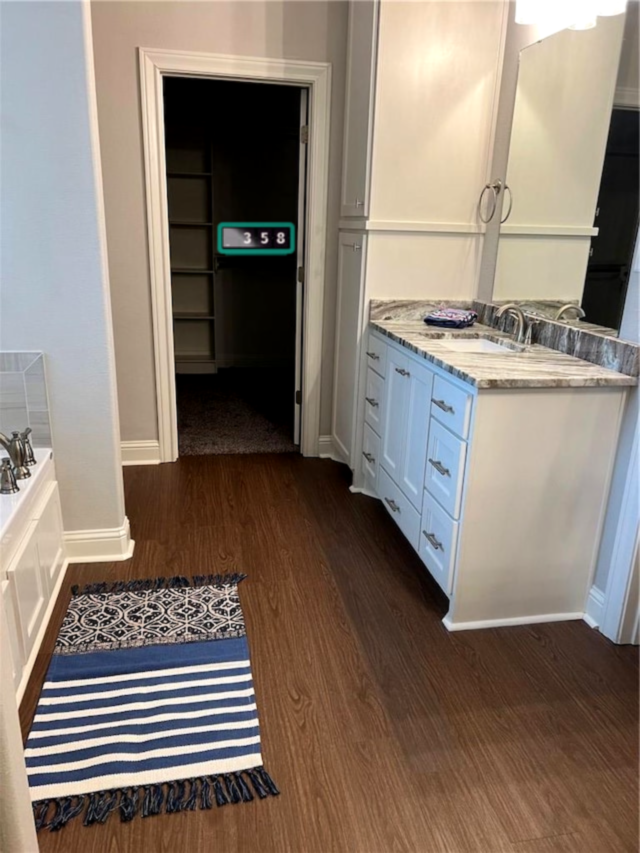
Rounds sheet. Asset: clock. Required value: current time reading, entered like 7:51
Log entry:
3:58
